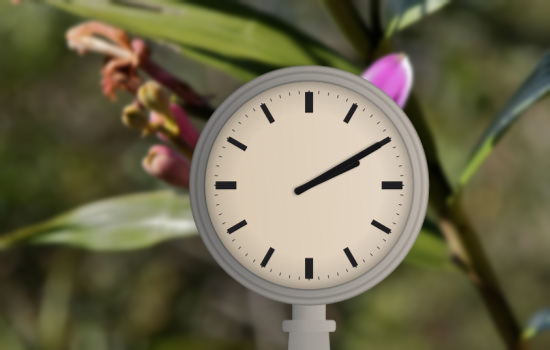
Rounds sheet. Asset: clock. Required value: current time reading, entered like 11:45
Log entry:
2:10
